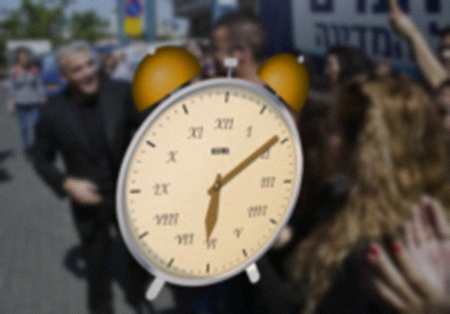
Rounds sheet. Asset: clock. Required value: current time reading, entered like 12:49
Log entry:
6:09
